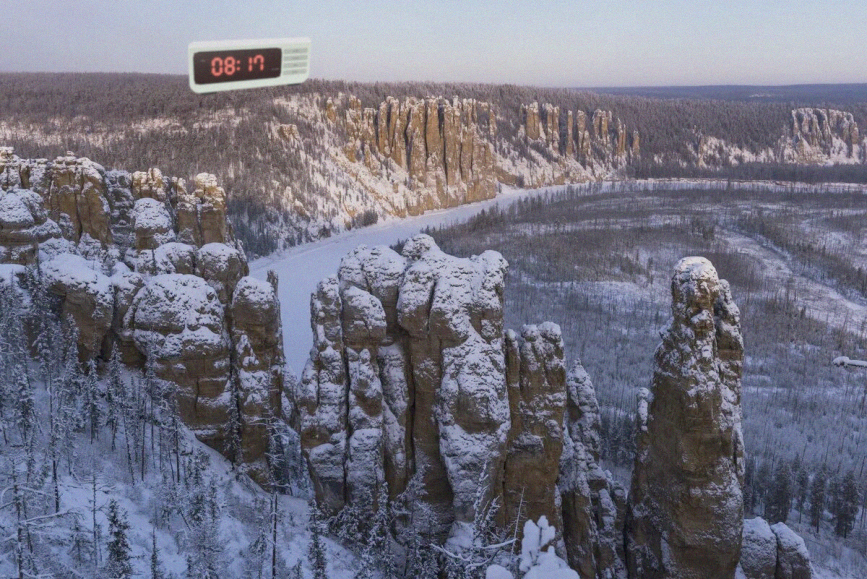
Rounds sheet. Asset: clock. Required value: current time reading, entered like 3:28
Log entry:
8:17
